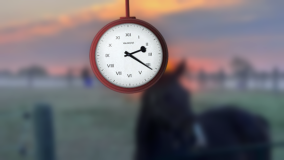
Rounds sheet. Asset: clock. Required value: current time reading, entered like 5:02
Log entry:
2:21
